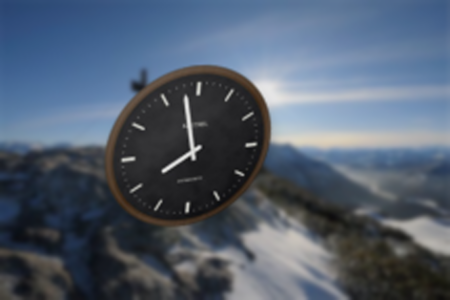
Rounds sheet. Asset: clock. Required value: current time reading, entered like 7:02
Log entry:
7:58
